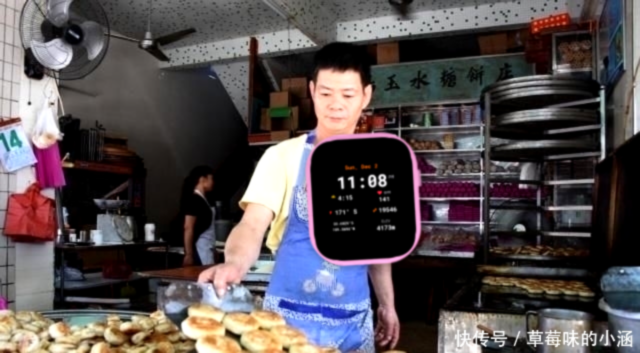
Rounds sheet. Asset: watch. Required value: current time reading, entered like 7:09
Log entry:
11:08
